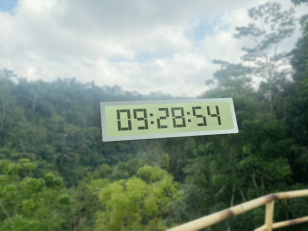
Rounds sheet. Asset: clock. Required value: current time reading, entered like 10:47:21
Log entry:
9:28:54
